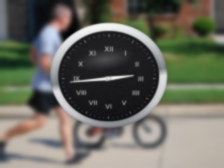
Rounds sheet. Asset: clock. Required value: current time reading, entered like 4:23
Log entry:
2:44
